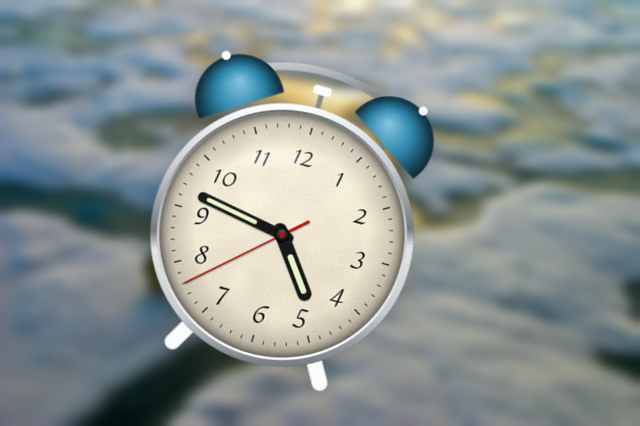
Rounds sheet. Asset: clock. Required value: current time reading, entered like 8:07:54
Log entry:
4:46:38
